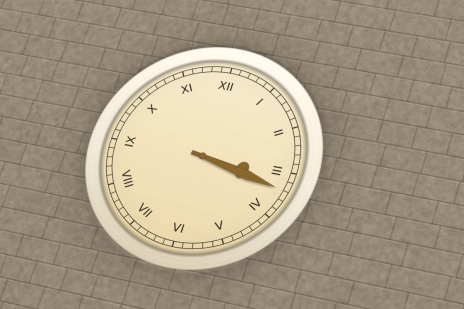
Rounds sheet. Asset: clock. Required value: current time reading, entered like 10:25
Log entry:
3:17
